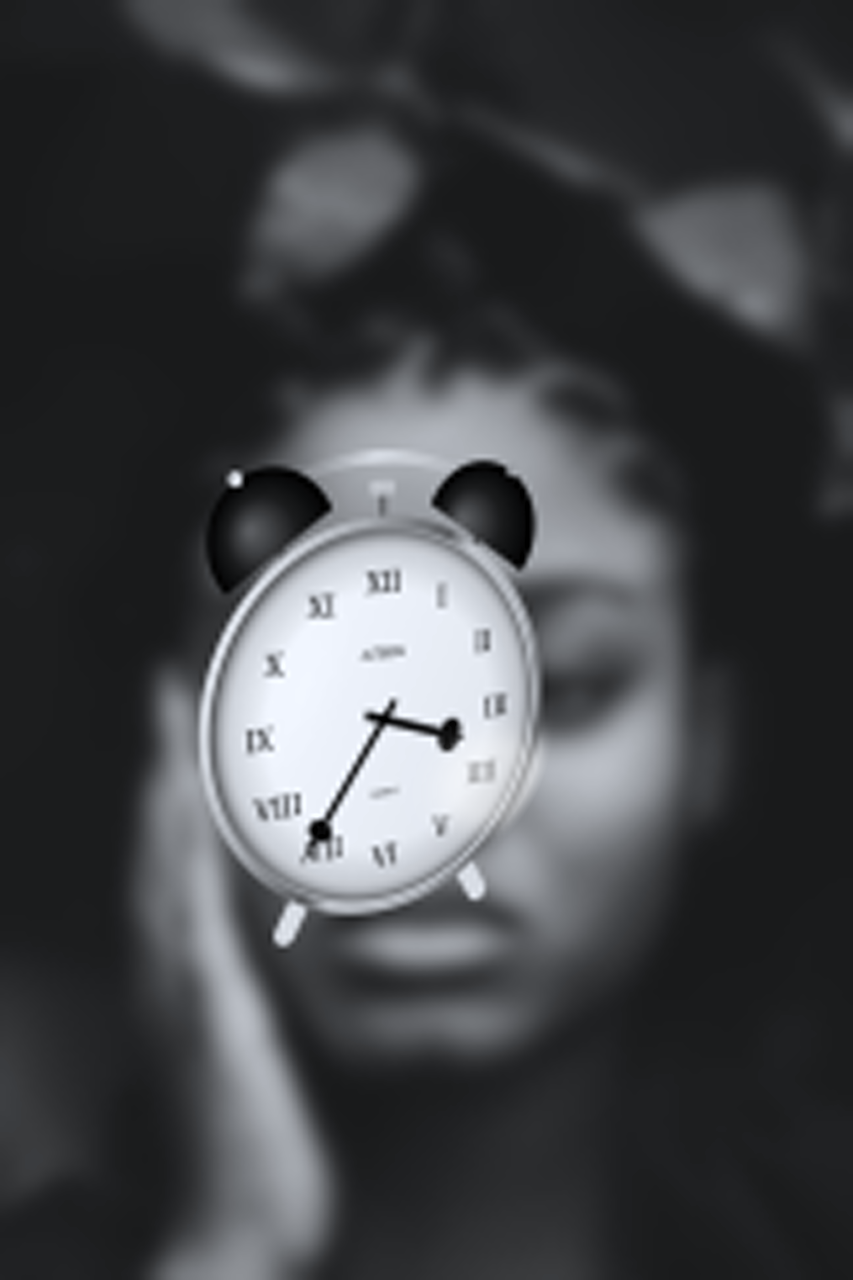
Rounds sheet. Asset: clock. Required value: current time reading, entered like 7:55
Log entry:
3:36
